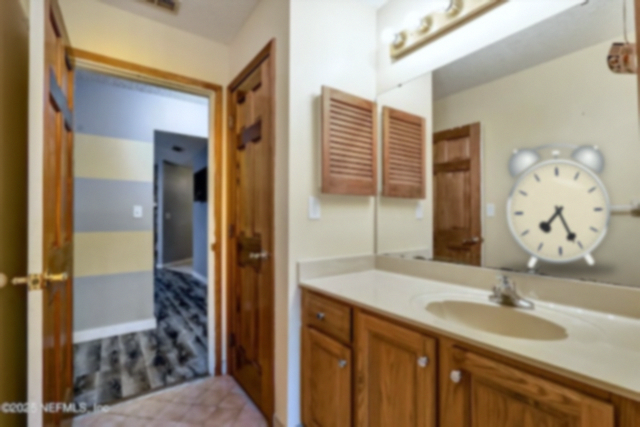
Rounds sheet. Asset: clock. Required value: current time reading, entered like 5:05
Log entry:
7:26
